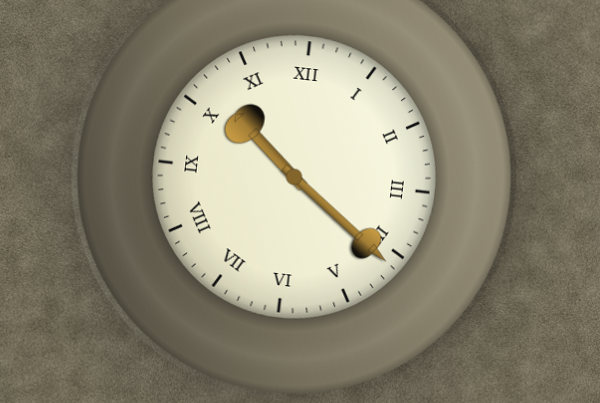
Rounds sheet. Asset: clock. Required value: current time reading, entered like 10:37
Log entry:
10:21
